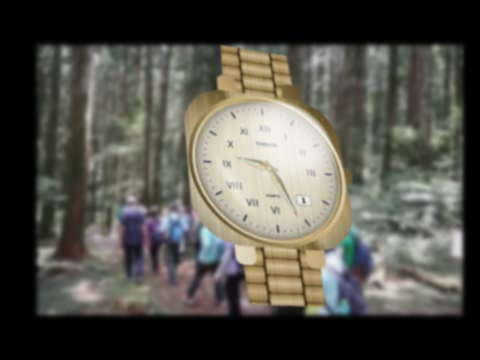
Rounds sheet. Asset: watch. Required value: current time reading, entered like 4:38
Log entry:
9:26
